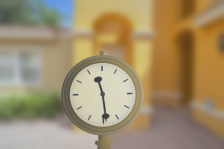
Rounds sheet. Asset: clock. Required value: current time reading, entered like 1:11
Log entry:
11:29
